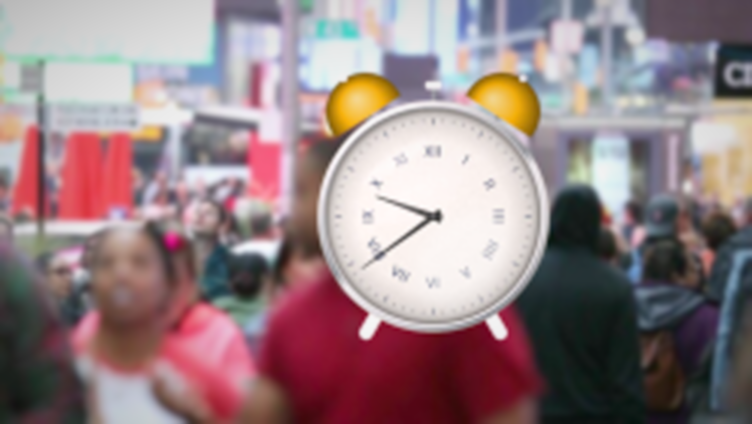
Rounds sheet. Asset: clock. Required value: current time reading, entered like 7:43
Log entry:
9:39
